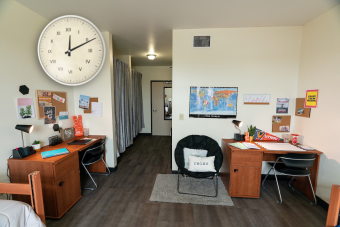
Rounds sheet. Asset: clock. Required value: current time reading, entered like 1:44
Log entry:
12:11
